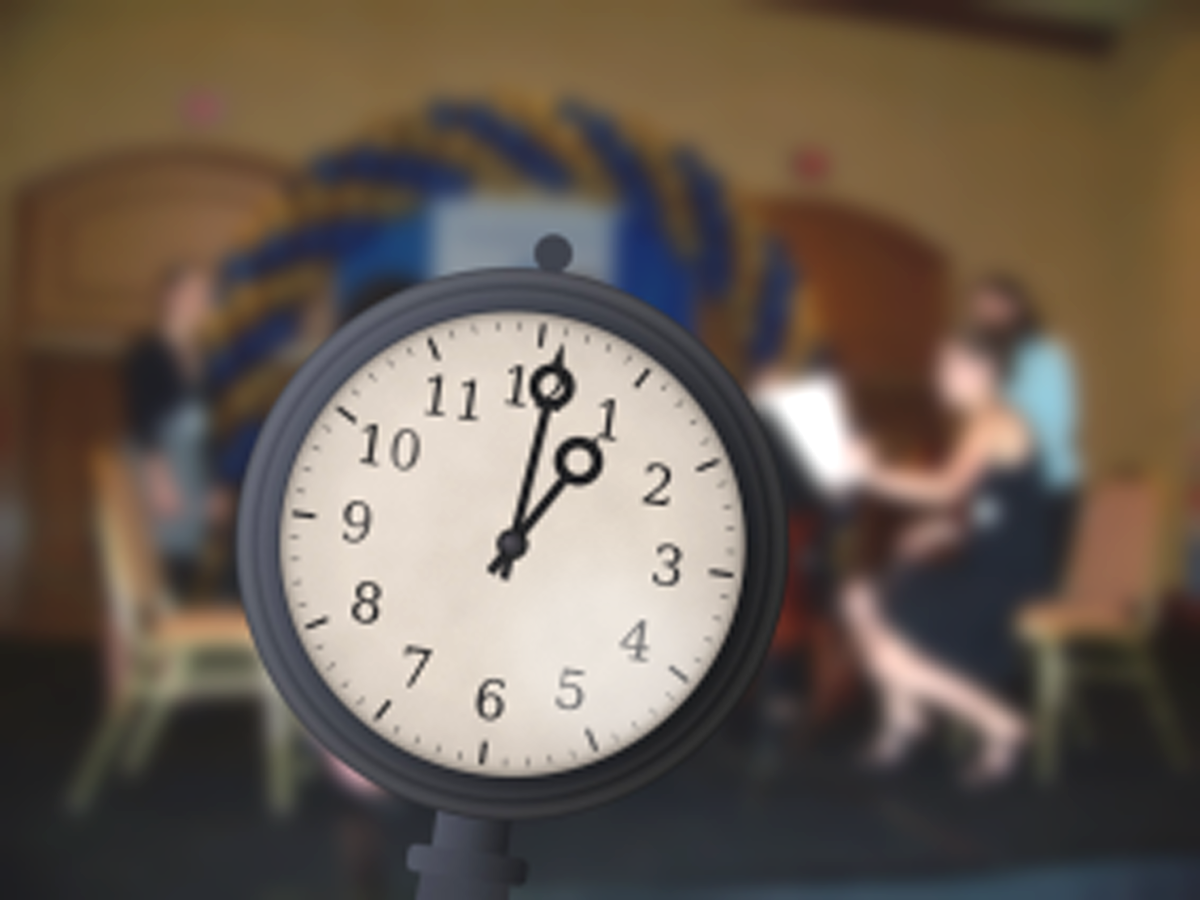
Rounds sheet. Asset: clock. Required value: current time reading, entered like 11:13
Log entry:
1:01
